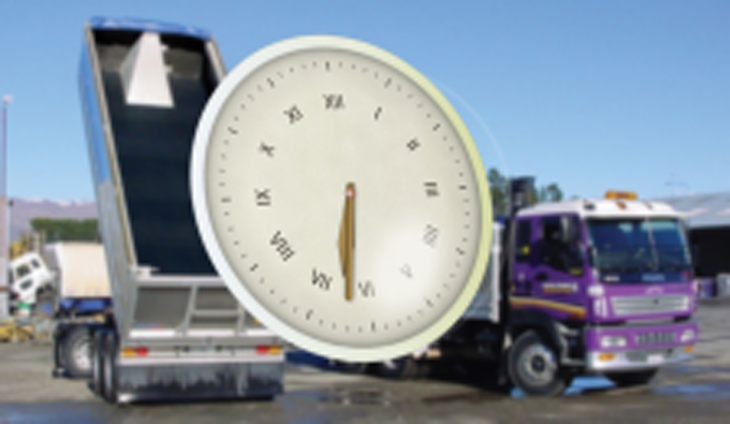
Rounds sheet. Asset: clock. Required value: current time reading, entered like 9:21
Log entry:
6:32
